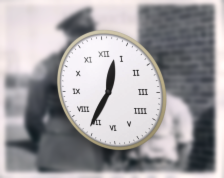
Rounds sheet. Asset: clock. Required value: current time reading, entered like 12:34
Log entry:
12:36
